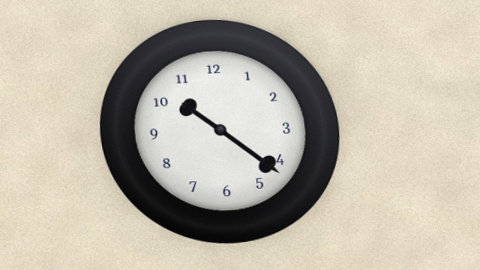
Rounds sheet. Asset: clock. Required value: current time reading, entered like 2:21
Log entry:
10:22
